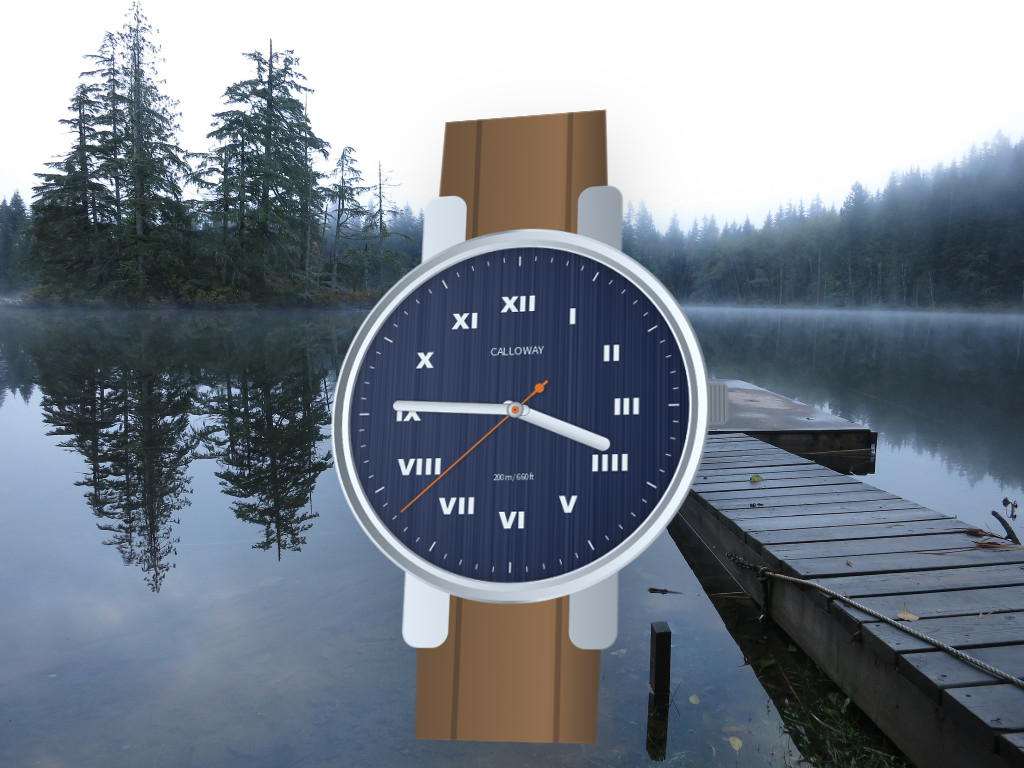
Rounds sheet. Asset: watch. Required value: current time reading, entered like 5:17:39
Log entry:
3:45:38
